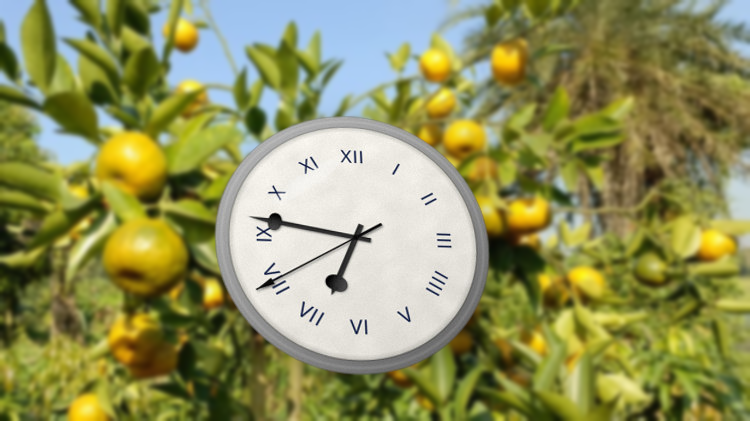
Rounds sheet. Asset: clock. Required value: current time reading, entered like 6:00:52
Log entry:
6:46:40
